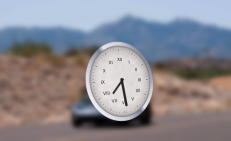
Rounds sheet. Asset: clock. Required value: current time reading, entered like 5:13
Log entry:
7:29
